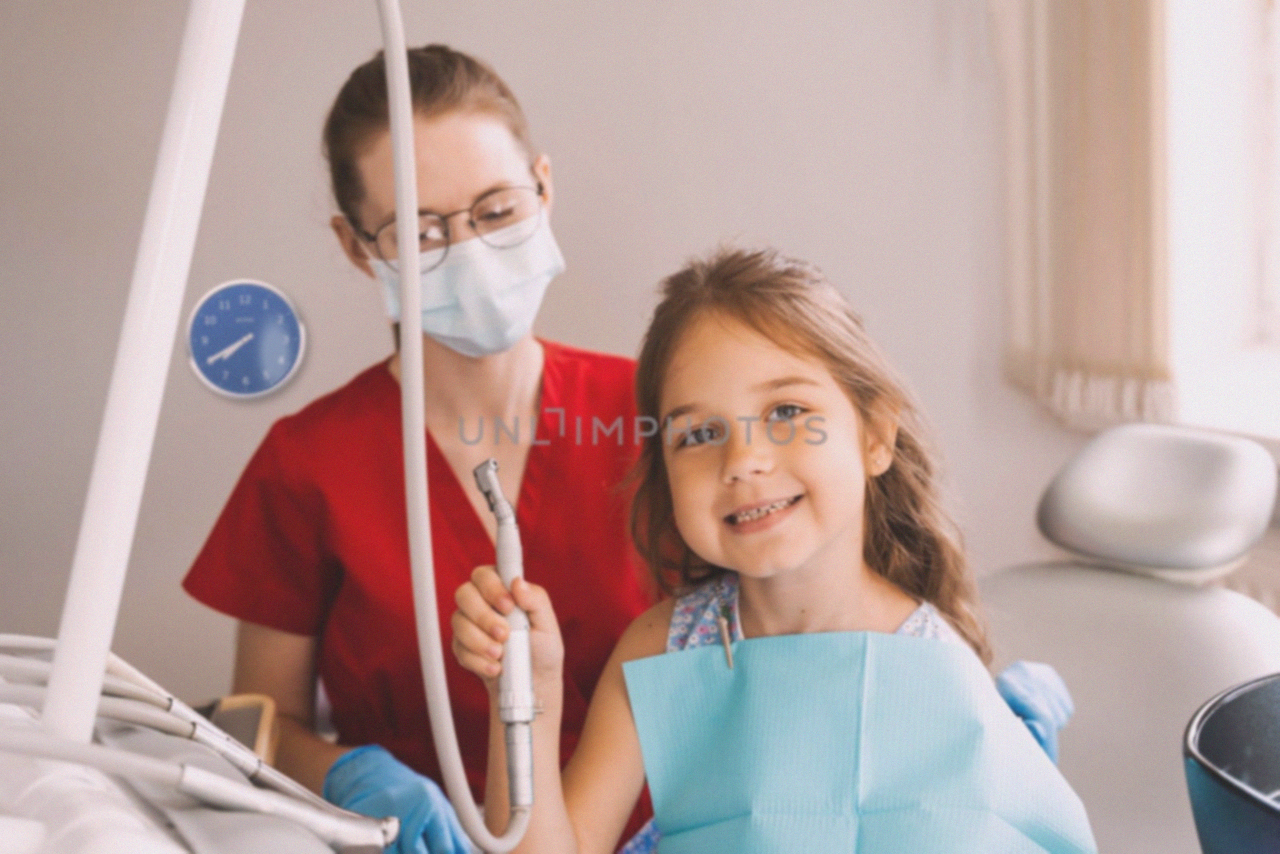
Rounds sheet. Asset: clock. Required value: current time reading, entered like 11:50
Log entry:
7:40
